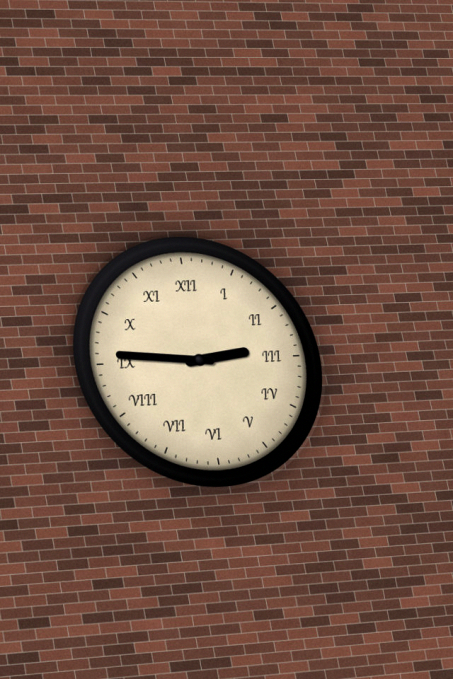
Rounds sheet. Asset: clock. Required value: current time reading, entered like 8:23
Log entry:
2:46
